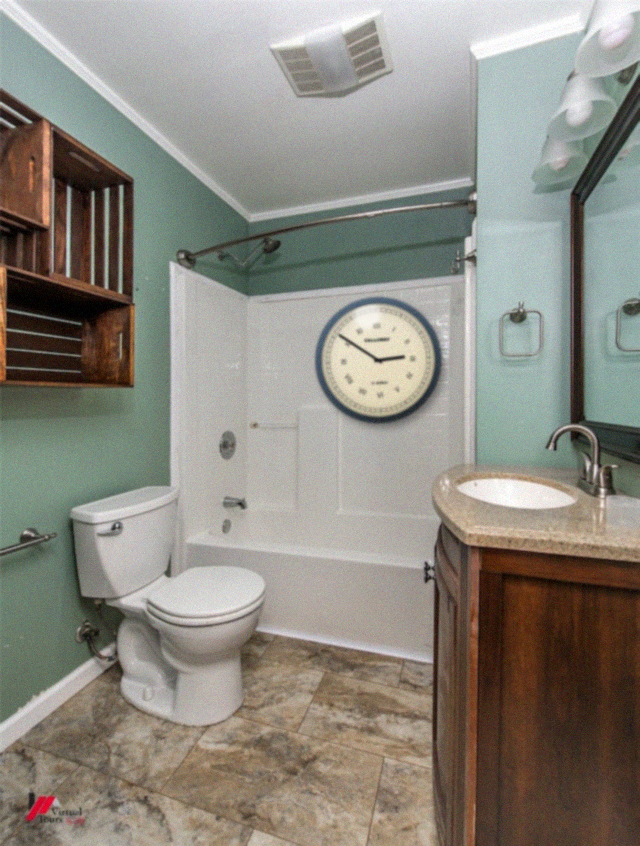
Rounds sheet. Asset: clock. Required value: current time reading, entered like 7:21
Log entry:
2:51
